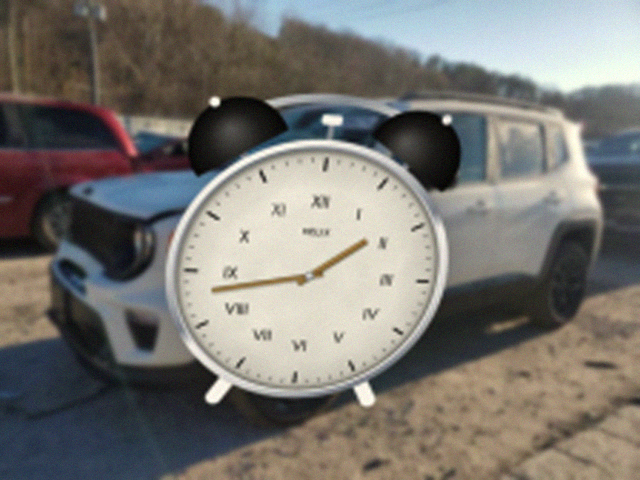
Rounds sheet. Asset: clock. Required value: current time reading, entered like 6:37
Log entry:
1:43
